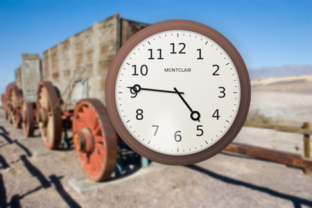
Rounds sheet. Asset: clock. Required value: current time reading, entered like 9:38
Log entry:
4:46
